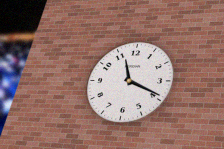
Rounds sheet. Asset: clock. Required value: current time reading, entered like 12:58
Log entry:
11:19
